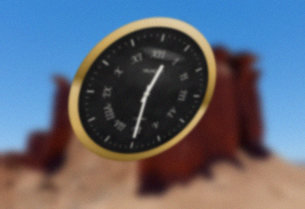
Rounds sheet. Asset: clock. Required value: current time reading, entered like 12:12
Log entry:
12:30
